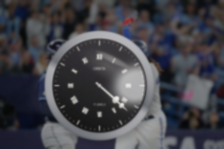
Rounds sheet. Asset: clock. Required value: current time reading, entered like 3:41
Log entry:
4:22
